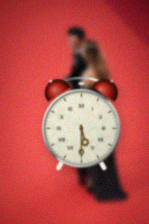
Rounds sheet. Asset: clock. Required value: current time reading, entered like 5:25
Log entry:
5:30
